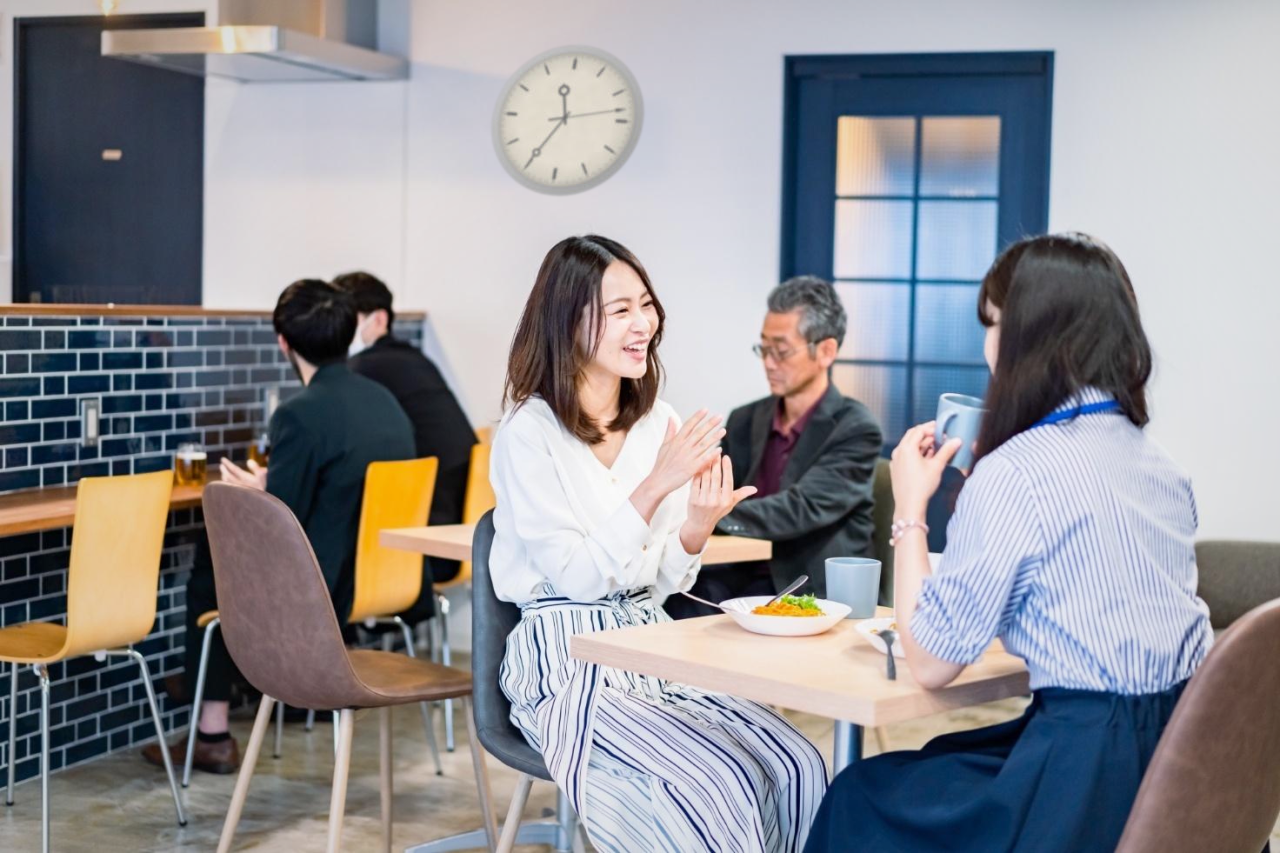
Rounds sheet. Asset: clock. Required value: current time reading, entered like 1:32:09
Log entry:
11:35:13
